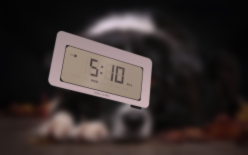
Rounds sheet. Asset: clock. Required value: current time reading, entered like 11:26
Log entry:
5:10
